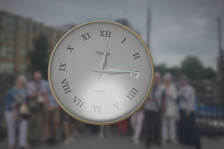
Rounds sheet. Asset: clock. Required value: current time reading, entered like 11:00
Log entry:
12:14
